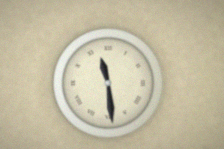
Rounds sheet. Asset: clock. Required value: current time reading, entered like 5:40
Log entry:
11:29
